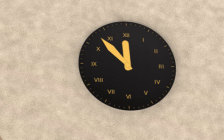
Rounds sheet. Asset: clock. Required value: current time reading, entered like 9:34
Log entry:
11:53
